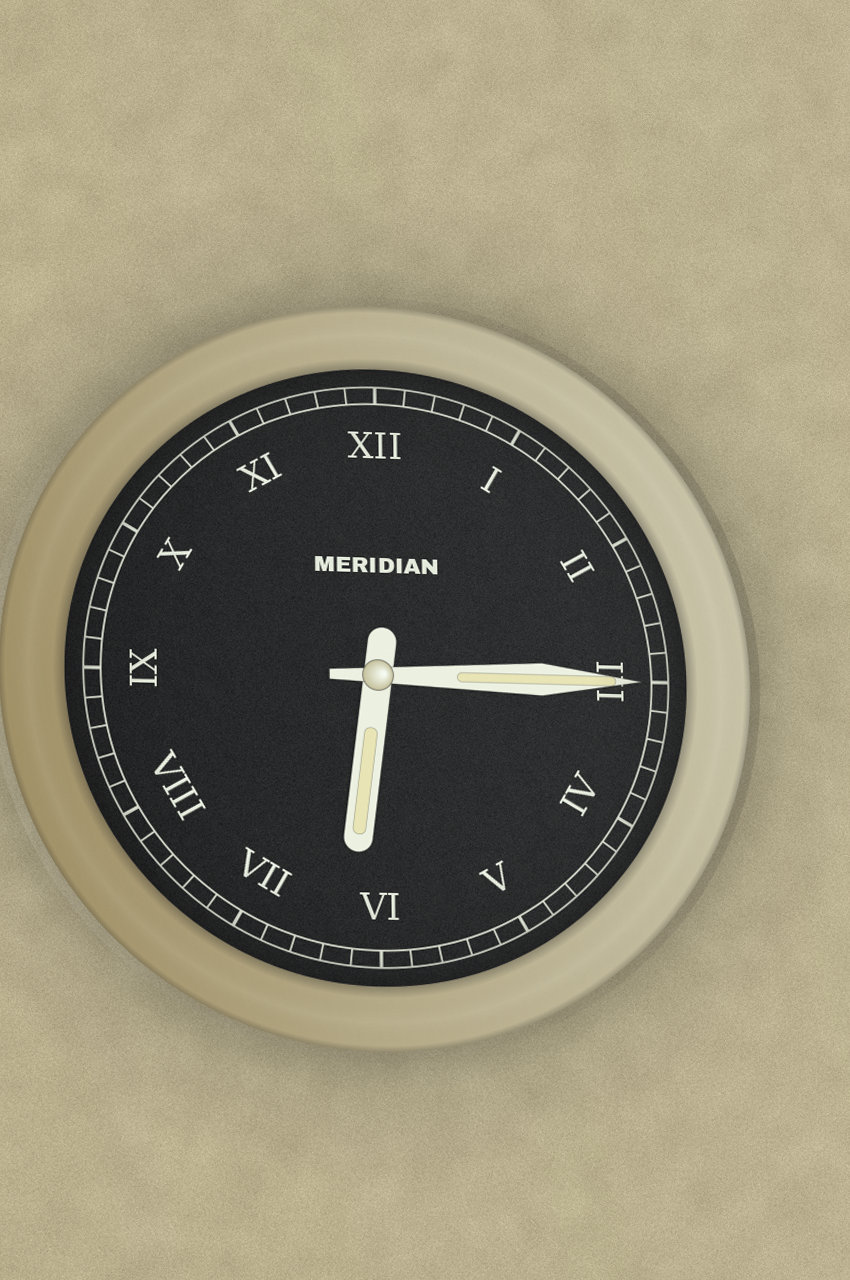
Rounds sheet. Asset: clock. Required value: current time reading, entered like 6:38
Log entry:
6:15
